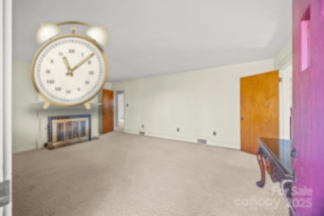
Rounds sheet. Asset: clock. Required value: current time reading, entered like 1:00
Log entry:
11:08
